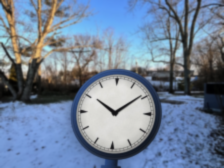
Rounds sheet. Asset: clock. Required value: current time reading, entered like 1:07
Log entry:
10:09
